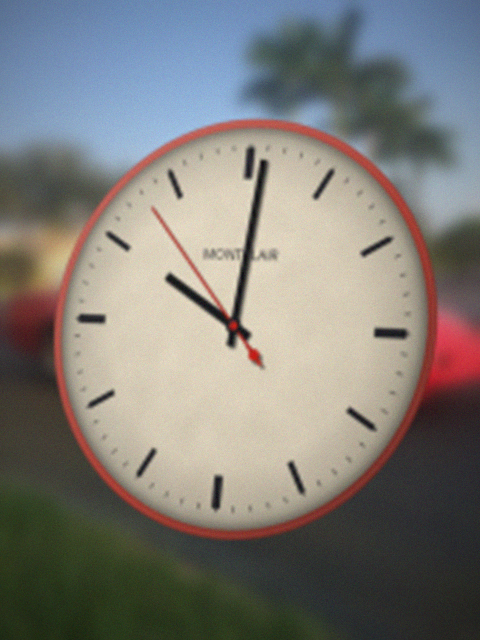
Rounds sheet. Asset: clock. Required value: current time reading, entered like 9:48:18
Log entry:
10:00:53
